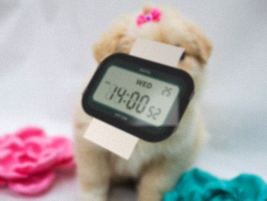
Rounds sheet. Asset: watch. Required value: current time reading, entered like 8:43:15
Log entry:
14:00:52
